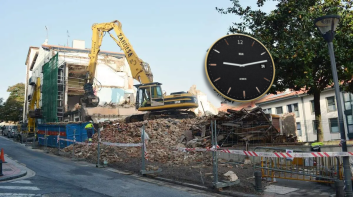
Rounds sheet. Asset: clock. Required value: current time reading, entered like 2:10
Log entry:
9:13
